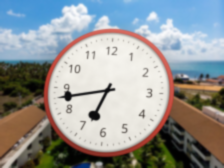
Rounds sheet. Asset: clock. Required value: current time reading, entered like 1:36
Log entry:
6:43
